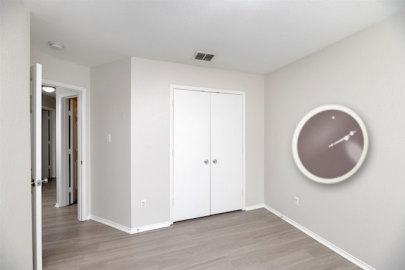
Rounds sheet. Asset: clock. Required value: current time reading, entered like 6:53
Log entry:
2:10
